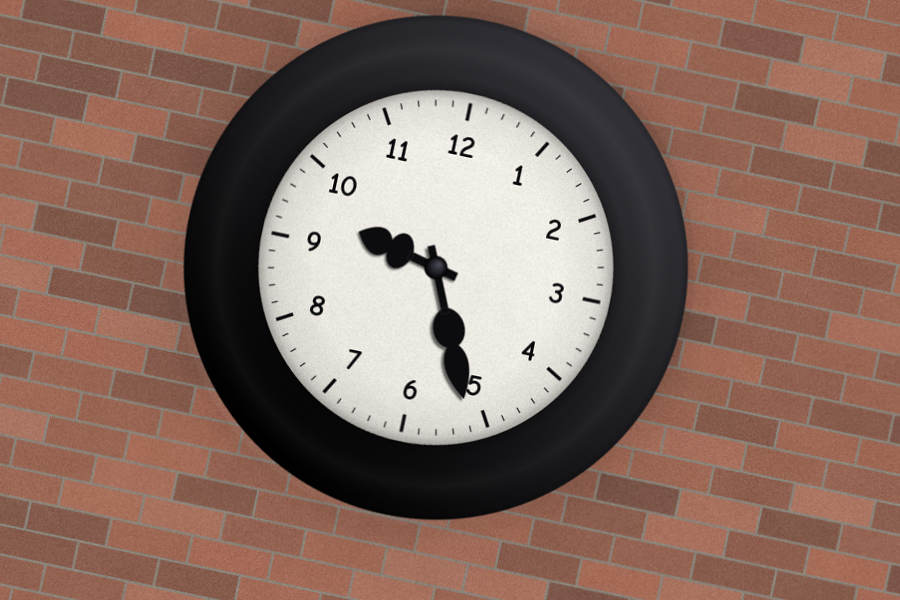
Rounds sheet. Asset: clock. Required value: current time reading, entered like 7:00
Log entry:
9:26
